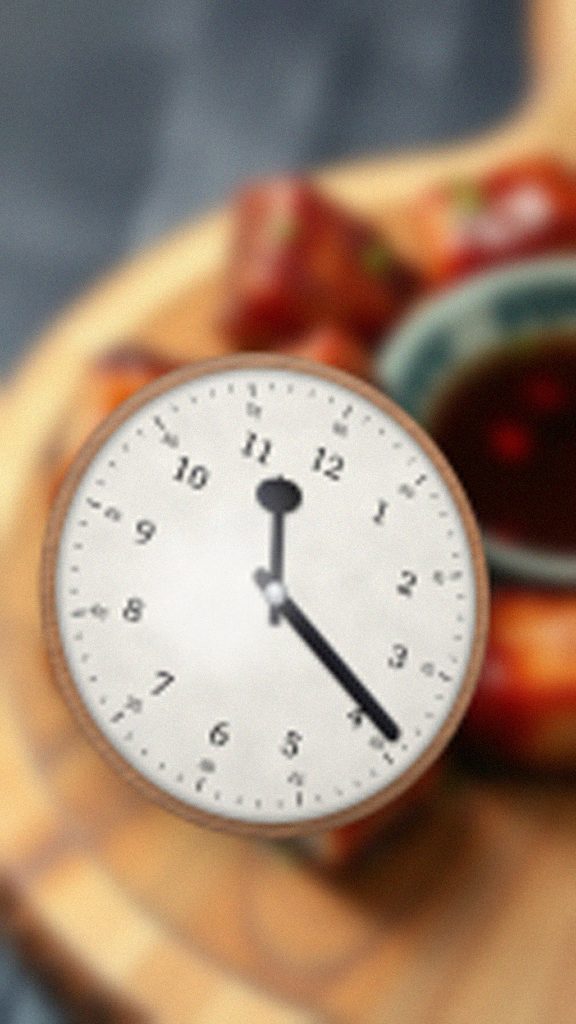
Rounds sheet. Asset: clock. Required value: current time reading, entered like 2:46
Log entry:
11:19
